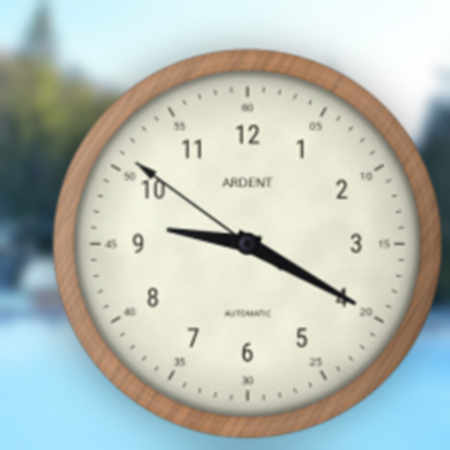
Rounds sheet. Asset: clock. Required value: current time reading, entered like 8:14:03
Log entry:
9:19:51
